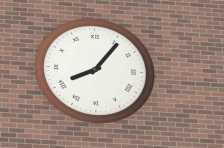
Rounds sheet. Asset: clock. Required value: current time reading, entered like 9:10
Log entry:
8:06
